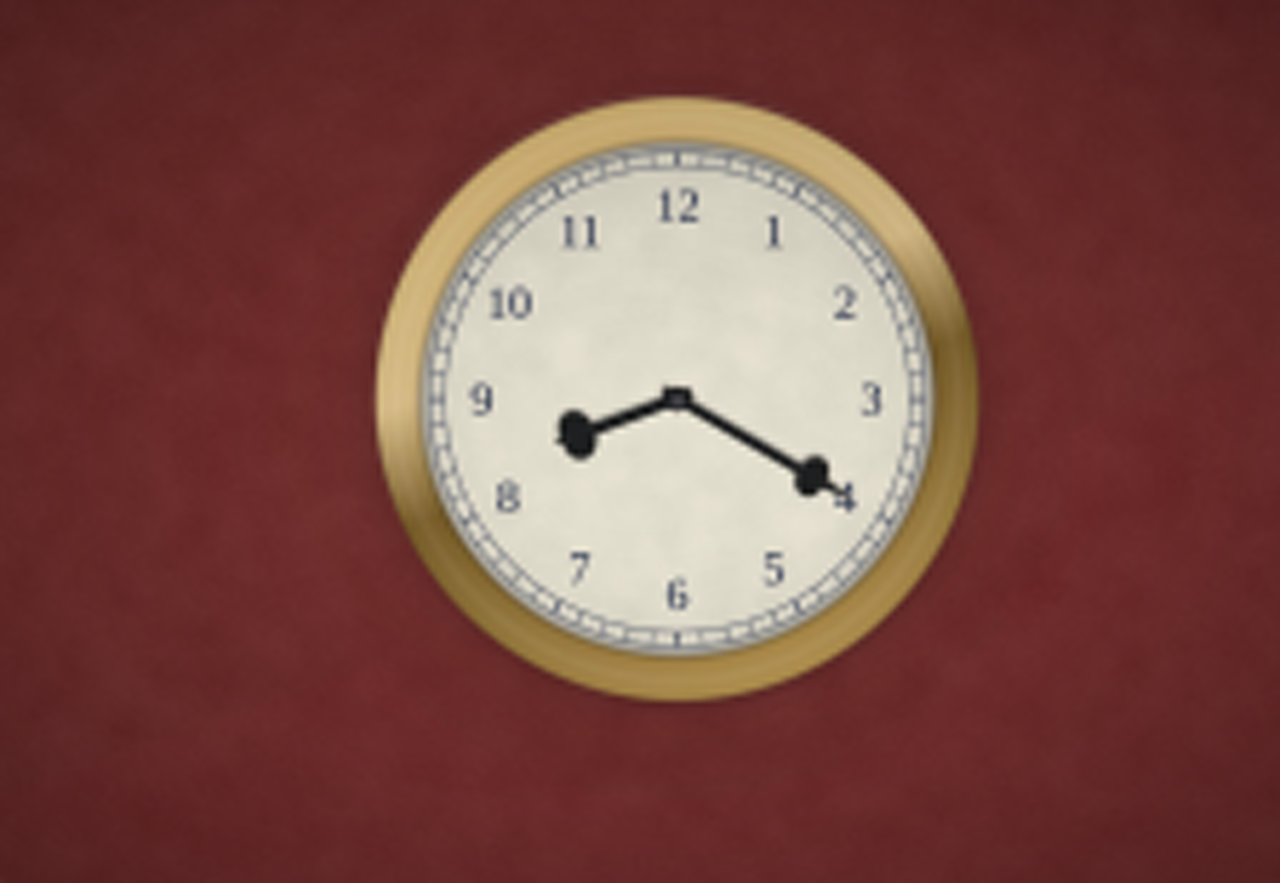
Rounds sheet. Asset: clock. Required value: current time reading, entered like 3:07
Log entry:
8:20
